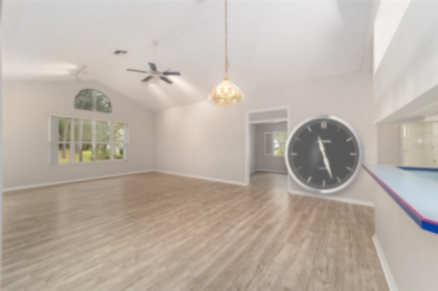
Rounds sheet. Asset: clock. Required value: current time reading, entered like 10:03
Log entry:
11:27
